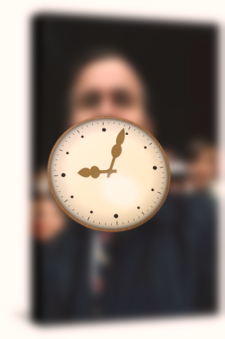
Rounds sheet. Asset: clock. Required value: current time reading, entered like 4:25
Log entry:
9:04
